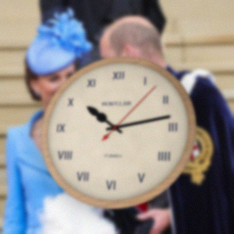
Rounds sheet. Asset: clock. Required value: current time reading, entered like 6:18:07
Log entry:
10:13:07
